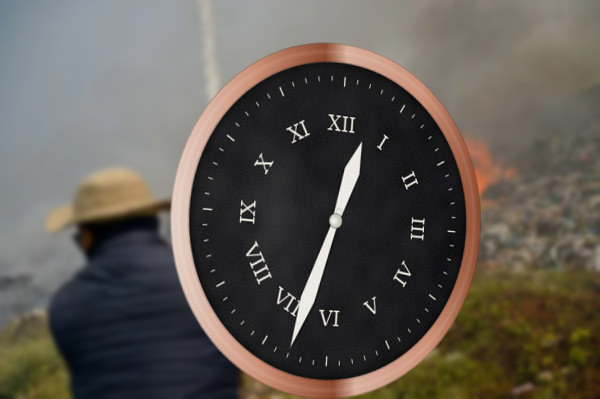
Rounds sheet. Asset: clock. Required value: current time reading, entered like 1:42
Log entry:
12:33
